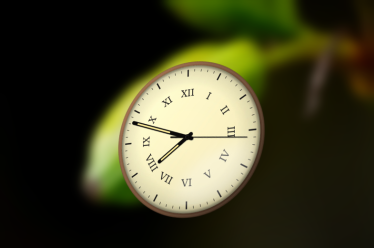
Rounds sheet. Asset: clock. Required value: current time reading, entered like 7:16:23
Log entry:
7:48:16
